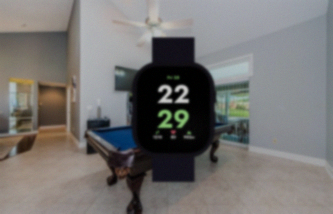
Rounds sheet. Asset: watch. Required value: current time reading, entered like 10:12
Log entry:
22:29
